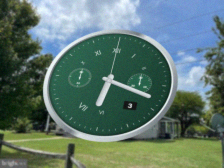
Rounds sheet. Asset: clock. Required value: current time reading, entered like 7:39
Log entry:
6:18
